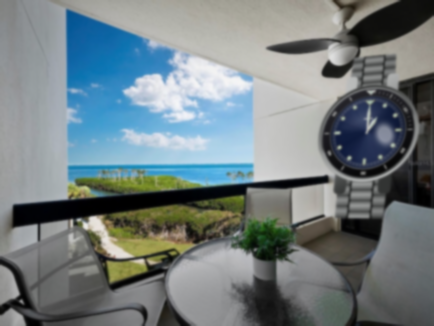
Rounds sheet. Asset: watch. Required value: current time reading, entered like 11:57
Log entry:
1:00
